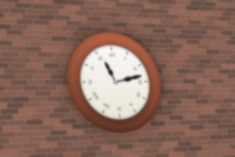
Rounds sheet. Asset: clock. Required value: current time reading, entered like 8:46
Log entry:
11:13
